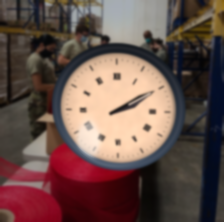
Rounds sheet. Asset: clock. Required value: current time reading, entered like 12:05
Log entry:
2:10
